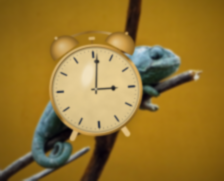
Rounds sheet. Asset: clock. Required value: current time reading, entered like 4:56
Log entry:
3:01
